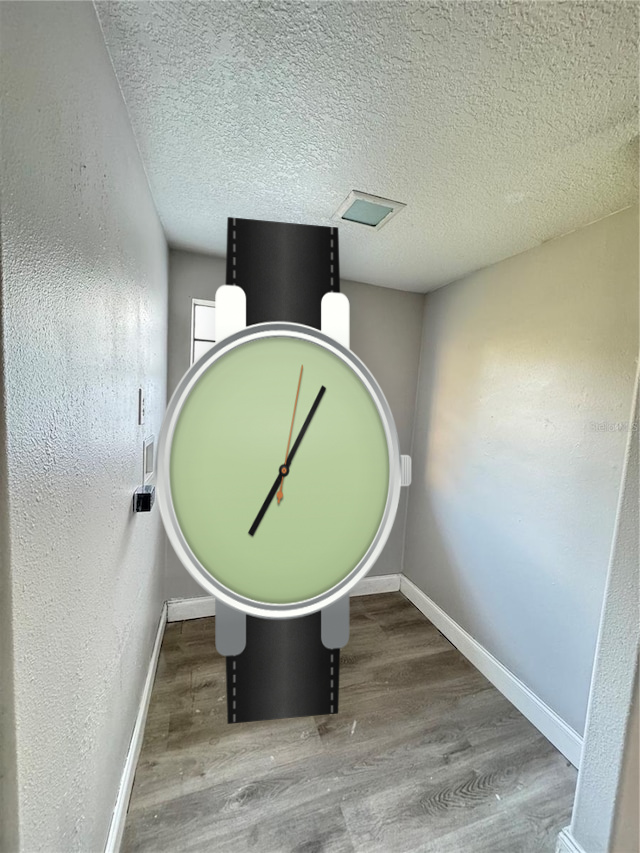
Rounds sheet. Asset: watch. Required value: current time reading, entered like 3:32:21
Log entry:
7:05:02
